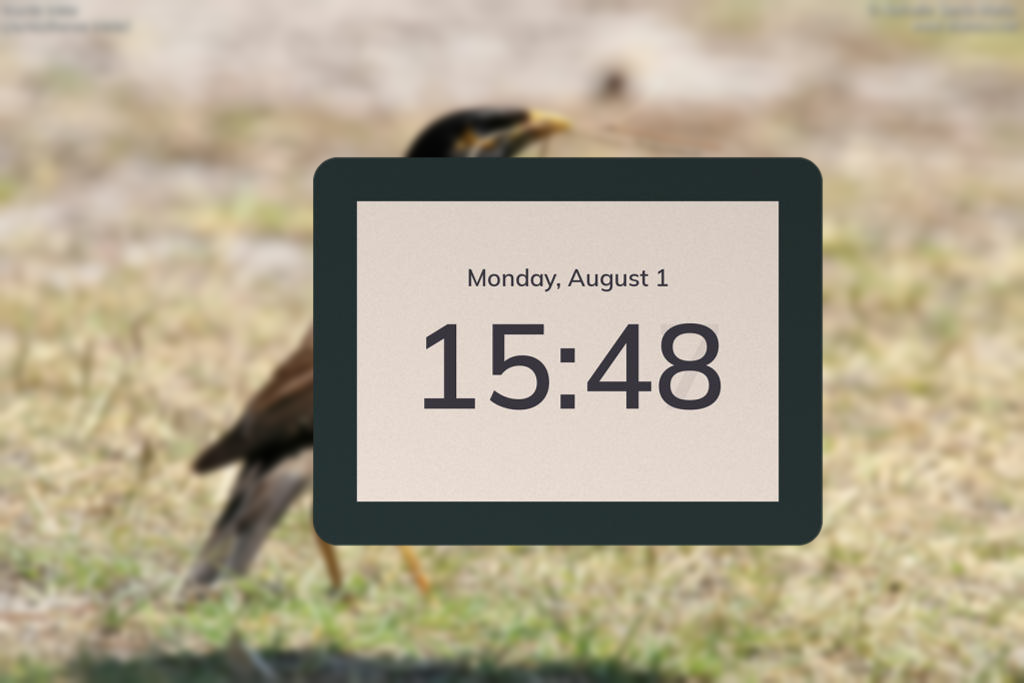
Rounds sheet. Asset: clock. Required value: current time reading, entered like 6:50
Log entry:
15:48
